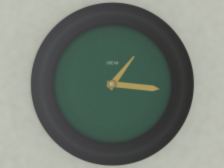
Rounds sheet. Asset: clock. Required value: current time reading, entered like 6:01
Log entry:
1:16
